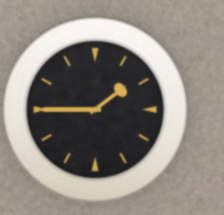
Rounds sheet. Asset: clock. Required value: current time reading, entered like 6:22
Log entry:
1:45
